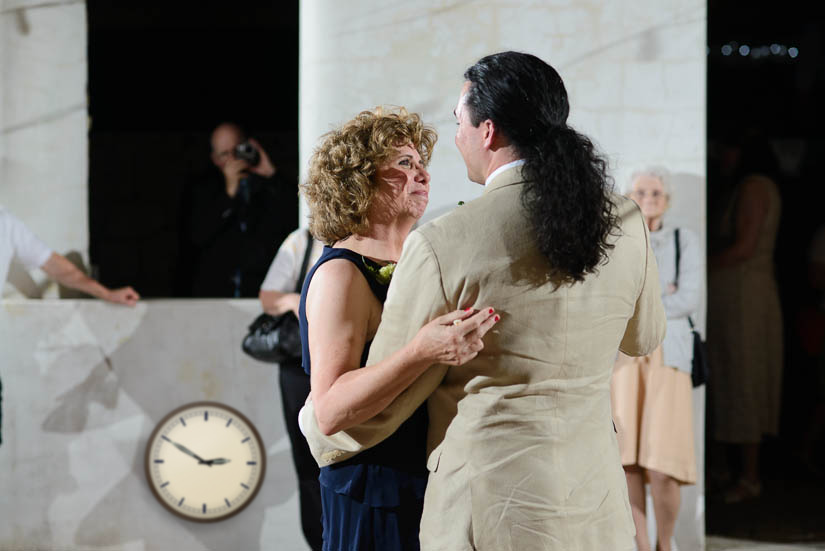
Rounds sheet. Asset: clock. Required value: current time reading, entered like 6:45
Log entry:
2:50
